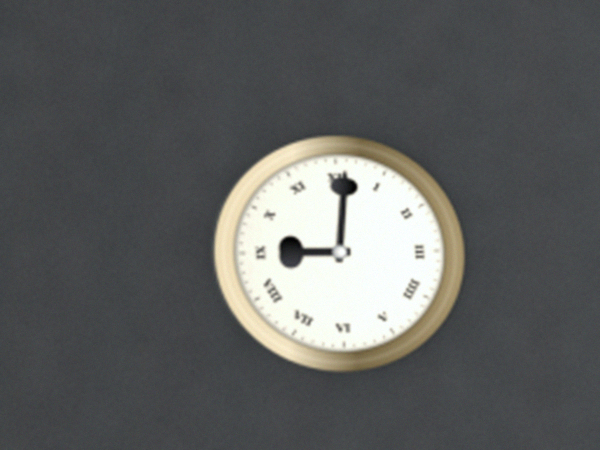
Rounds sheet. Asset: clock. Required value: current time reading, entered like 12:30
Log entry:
9:01
